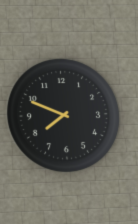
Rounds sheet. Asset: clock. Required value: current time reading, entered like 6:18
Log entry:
7:49
